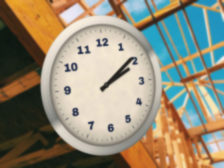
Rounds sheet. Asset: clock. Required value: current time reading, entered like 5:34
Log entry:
2:09
